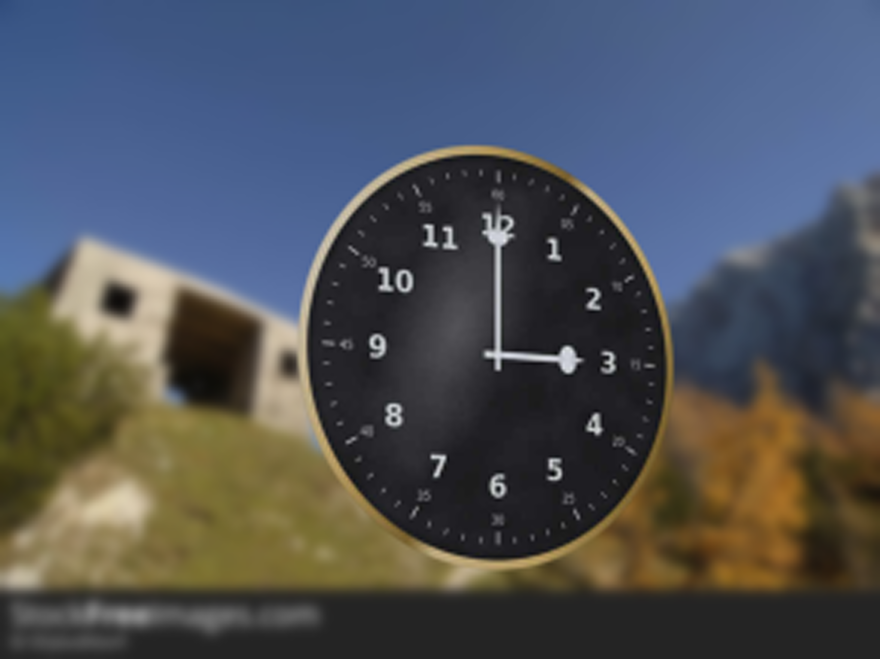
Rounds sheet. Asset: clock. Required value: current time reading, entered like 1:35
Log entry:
3:00
